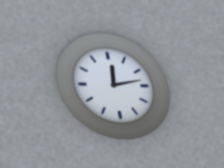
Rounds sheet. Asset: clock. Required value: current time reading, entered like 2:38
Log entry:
12:13
